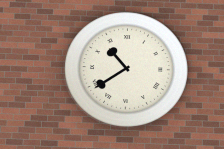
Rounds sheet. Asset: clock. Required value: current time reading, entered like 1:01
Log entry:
10:39
